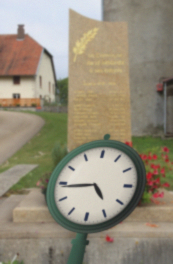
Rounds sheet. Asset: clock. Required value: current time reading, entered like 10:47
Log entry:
4:44
